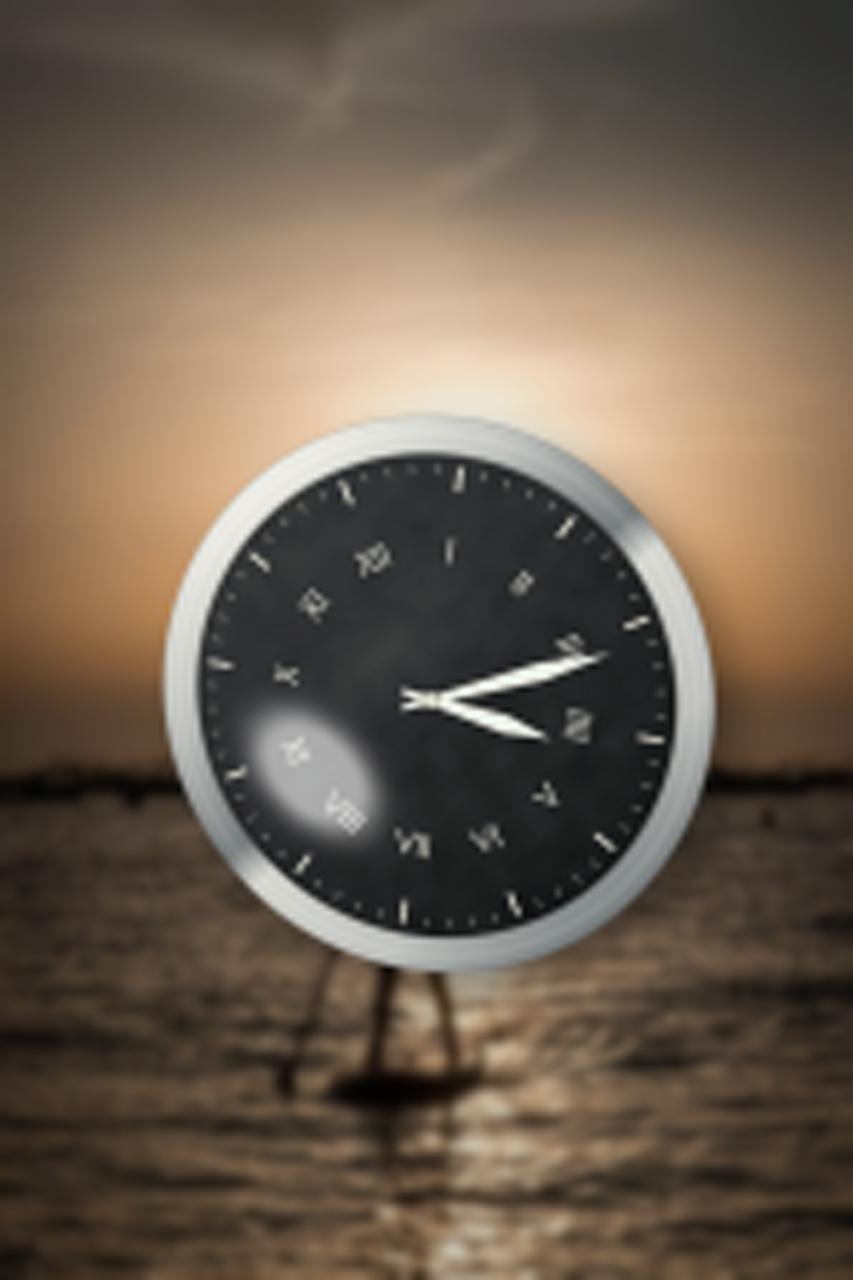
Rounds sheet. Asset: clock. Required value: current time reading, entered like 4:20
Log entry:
4:16
